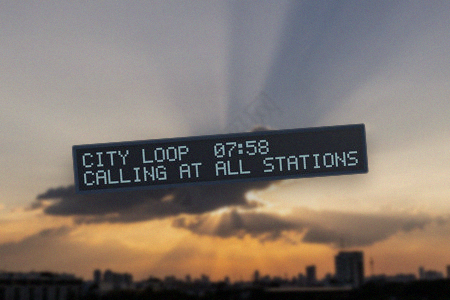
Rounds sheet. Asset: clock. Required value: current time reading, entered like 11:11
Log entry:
7:58
